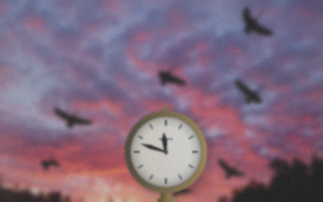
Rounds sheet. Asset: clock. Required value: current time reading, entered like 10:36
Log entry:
11:48
